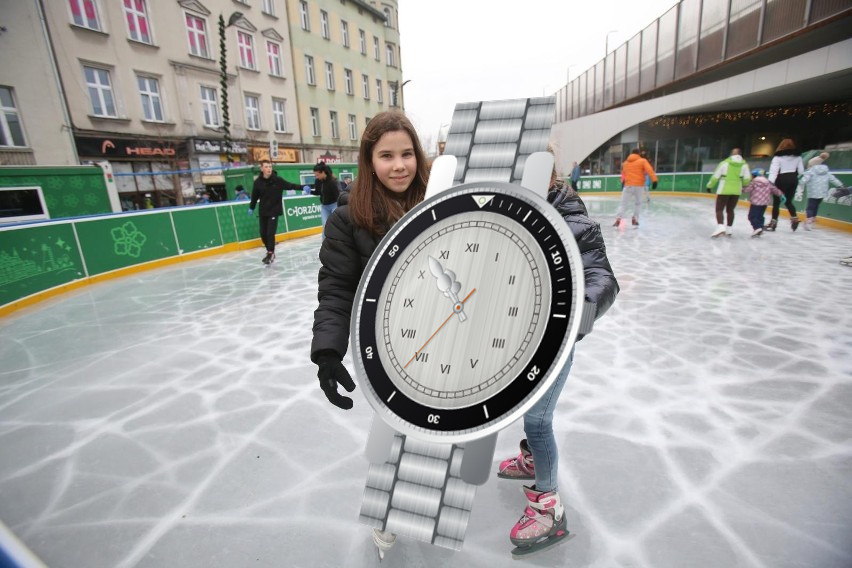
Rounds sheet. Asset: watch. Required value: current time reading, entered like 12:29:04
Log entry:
10:52:36
